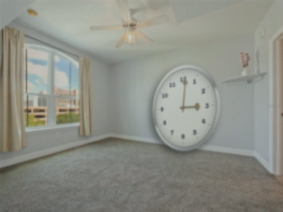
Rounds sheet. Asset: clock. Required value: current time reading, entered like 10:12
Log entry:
3:01
